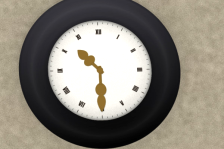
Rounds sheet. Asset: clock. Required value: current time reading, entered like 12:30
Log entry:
10:30
